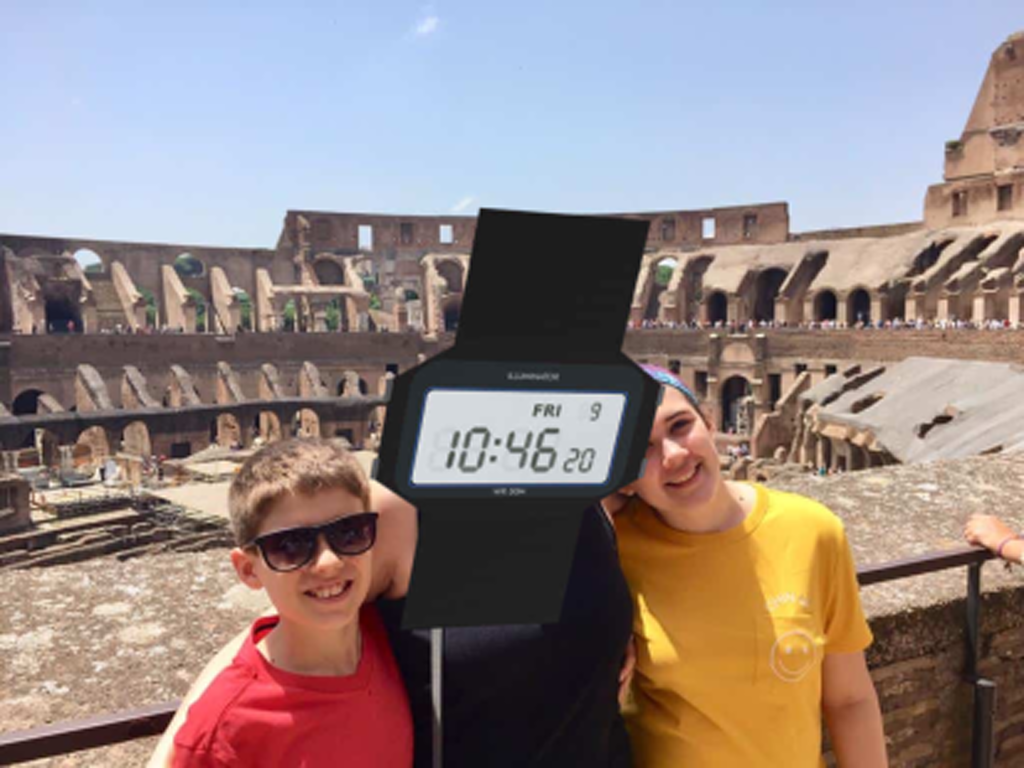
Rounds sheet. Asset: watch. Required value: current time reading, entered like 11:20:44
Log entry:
10:46:20
